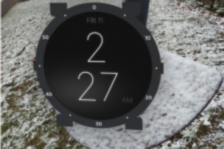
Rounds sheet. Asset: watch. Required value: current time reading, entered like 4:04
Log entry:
2:27
